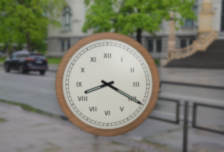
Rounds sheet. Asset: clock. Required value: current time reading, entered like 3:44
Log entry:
8:20
